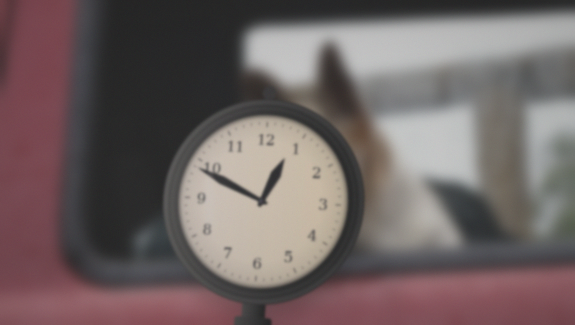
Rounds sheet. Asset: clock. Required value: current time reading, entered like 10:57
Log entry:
12:49
